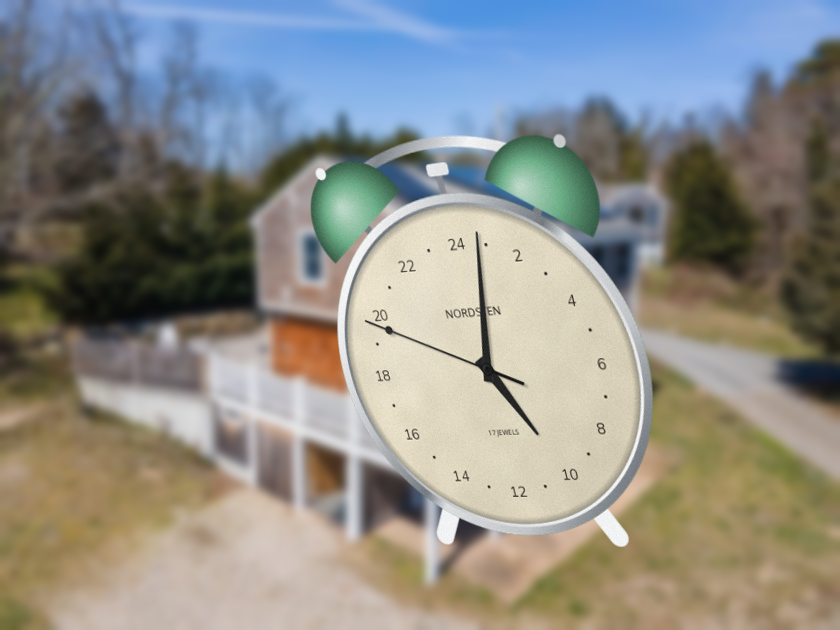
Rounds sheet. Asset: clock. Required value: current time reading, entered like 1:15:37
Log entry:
10:01:49
